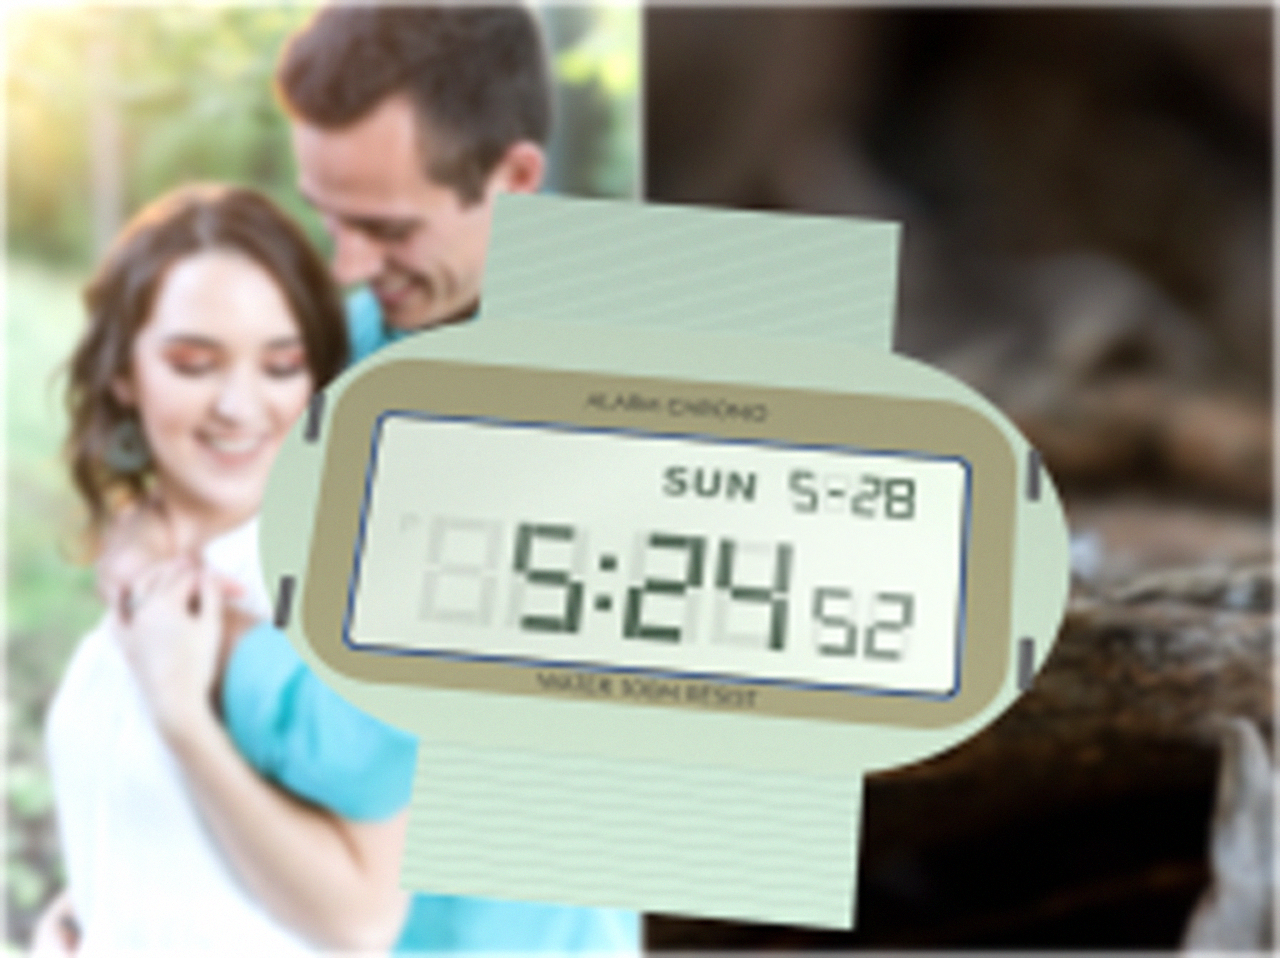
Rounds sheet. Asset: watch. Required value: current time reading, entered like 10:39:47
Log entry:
5:24:52
